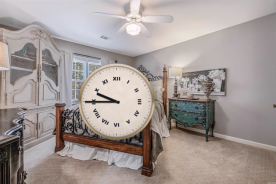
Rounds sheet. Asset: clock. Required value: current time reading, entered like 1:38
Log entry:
9:45
